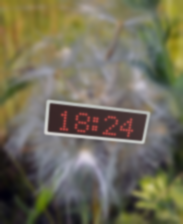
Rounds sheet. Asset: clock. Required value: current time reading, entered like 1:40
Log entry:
18:24
